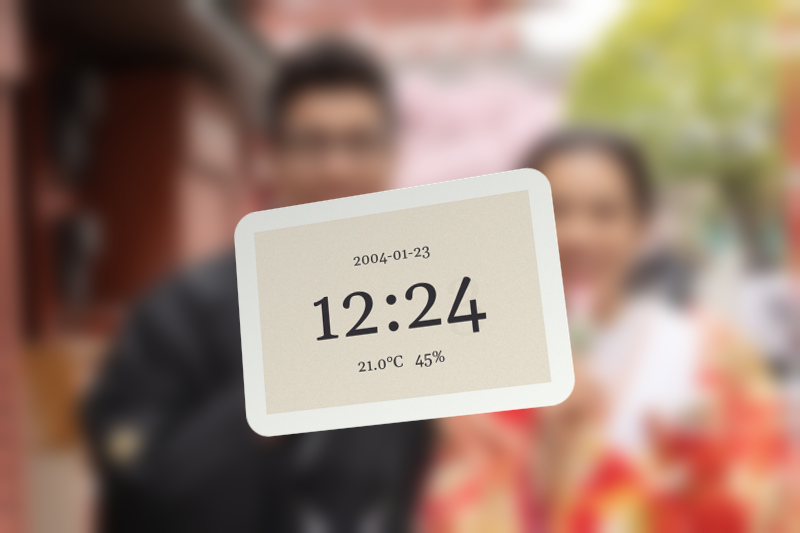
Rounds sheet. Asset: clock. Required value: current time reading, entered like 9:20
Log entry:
12:24
